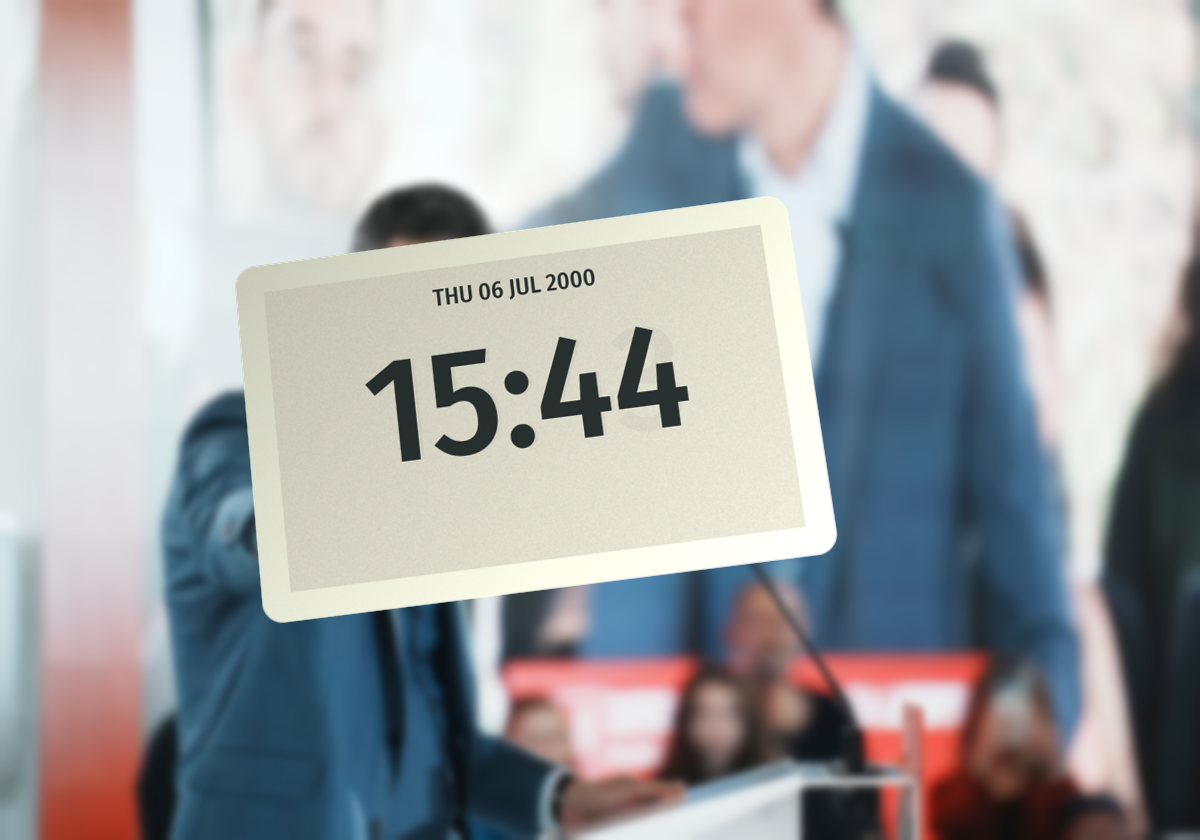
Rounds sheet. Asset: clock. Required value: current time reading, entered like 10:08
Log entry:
15:44
